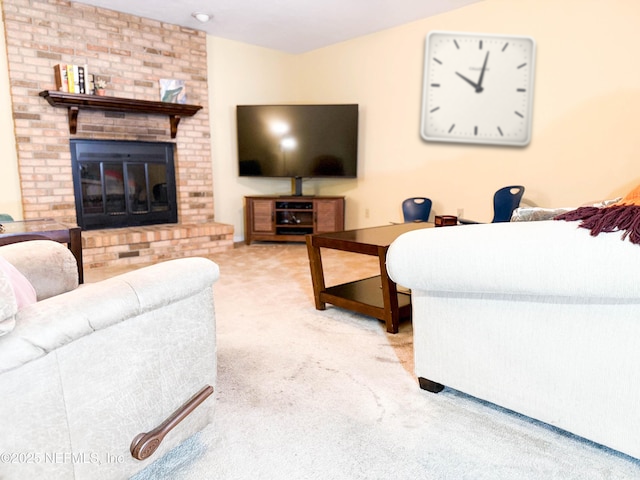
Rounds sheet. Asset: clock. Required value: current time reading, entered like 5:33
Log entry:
10:02
